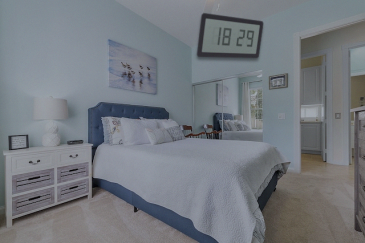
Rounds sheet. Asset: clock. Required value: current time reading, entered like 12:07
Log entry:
18:29
